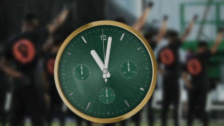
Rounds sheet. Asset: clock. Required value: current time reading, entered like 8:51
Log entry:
11:02
